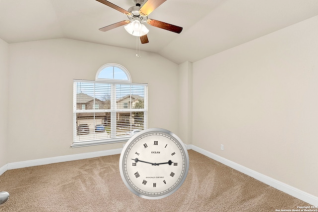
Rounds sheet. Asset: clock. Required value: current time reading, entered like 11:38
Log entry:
2:47
